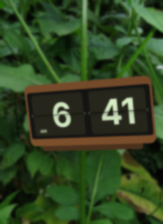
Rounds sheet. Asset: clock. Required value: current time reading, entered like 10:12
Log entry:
6:41
